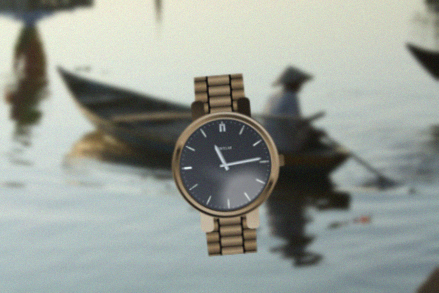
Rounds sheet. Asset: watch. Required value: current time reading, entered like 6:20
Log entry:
11:14
